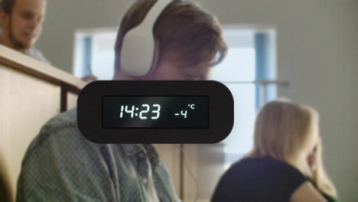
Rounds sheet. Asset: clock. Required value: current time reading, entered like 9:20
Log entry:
14:23
